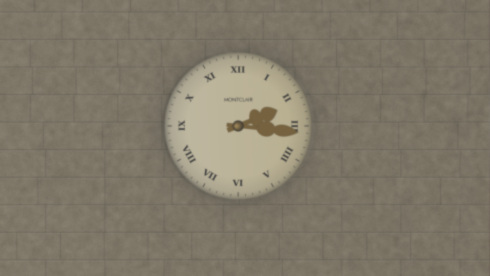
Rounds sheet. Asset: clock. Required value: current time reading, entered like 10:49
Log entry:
2:16
